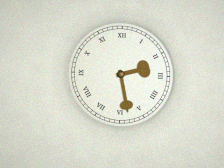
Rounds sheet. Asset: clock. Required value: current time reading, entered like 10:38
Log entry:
2:28
